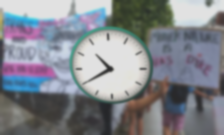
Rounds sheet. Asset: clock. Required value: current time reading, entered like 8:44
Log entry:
10:40
